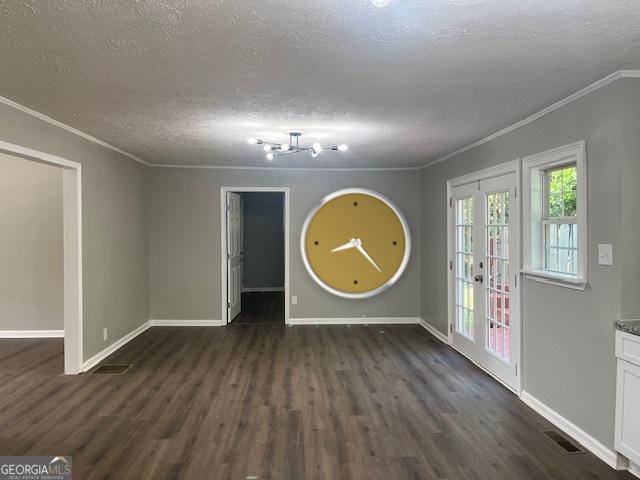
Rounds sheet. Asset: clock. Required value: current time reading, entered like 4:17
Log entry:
8:23
